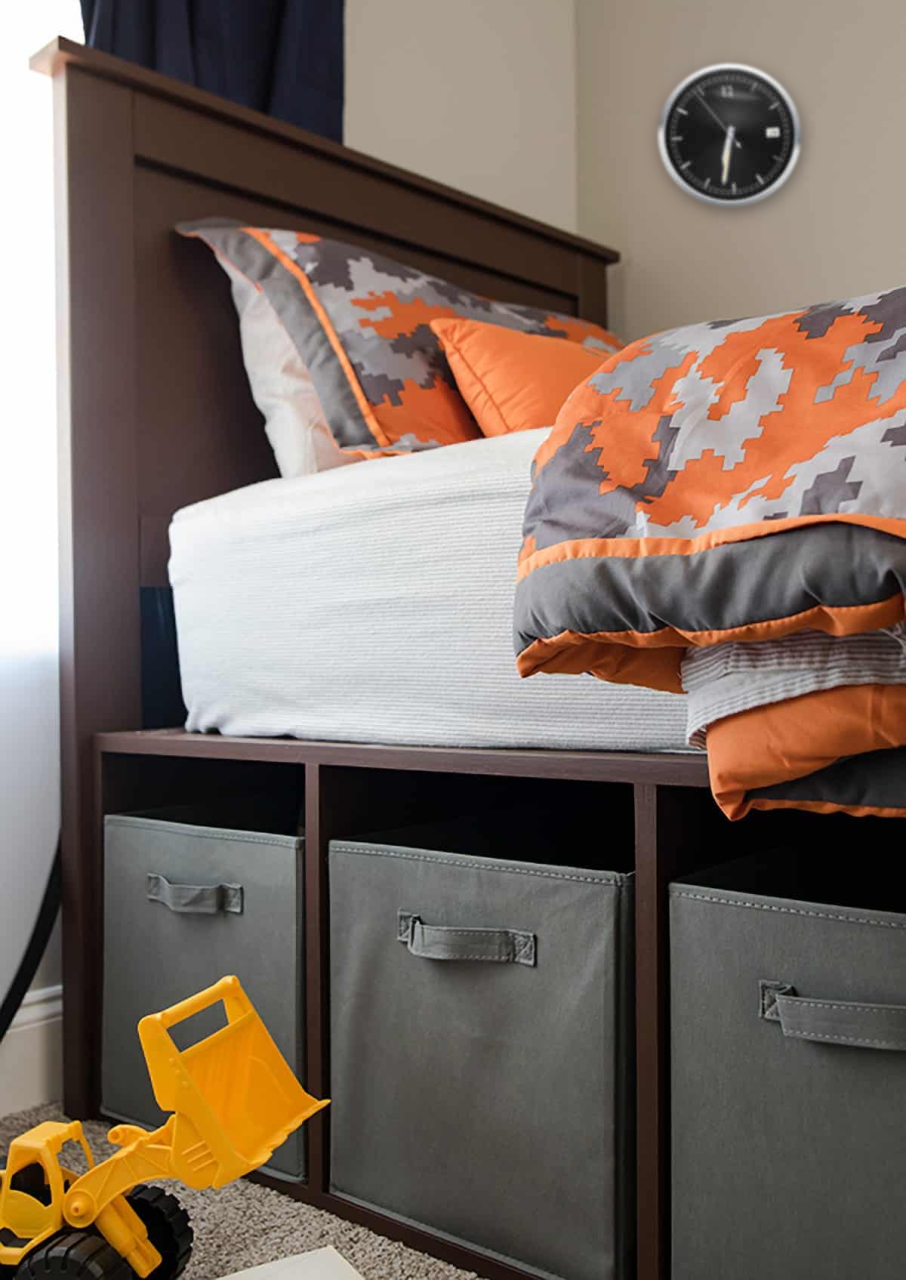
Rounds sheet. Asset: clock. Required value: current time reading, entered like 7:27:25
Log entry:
6:31:54
